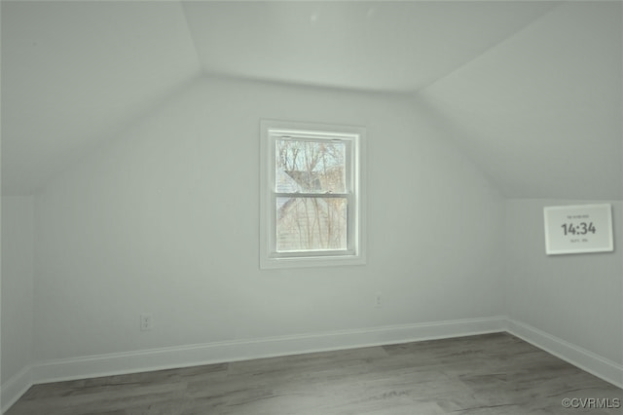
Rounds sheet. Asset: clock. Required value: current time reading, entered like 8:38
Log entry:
14:34
